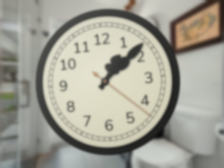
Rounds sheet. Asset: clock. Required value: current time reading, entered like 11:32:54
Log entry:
1:08:22
